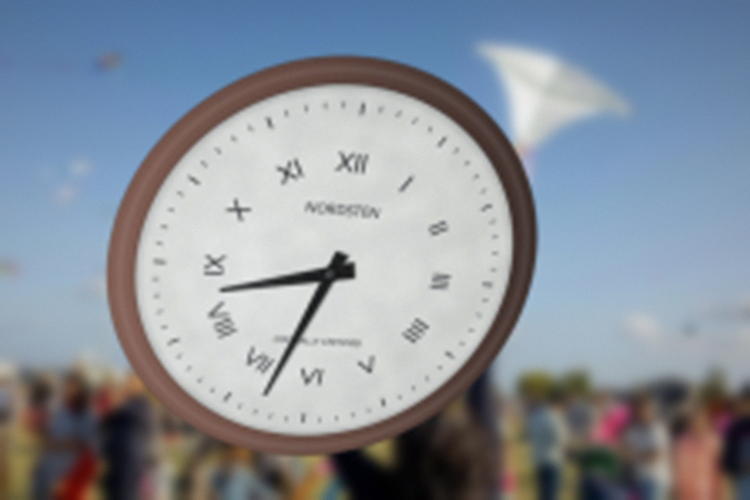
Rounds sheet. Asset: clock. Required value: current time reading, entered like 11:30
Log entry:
8:33
